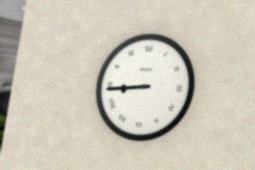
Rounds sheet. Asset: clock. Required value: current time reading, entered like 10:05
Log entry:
8:44
